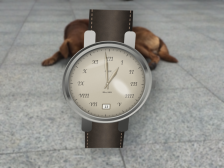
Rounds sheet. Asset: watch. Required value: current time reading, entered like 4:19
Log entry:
12:59
